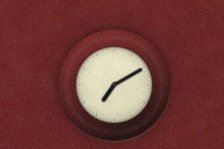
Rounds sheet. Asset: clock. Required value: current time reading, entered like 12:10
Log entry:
7:10
